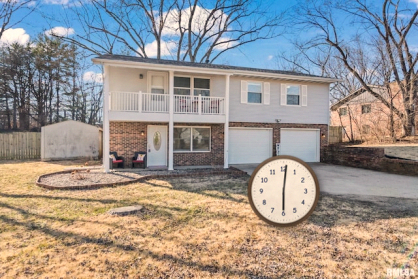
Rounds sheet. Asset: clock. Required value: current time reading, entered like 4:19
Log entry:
6:01
